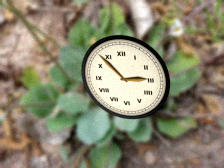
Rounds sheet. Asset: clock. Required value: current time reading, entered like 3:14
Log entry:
2:53
